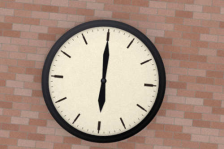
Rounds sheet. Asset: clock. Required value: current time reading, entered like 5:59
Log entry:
6:00
